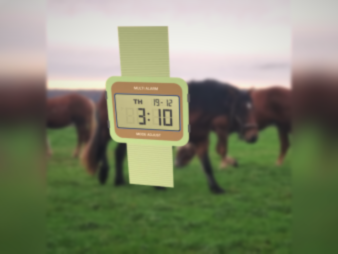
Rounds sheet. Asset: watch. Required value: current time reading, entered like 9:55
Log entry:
3:10
